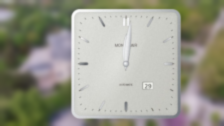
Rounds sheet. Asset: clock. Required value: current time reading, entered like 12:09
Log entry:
12:01
